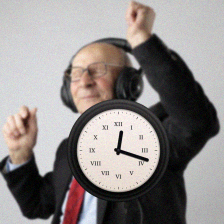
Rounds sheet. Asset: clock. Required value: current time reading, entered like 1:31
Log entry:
12:18
